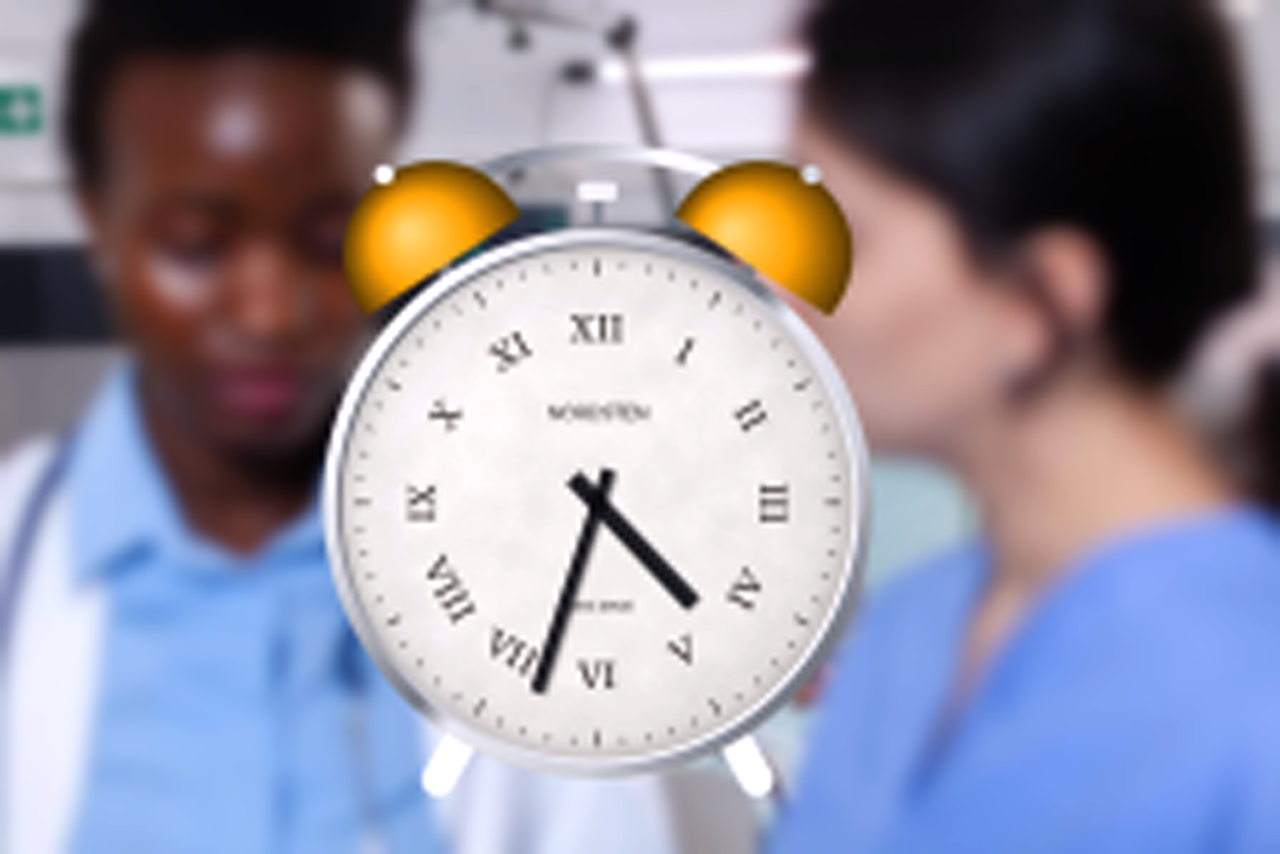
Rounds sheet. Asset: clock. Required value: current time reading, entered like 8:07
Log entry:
4:33
